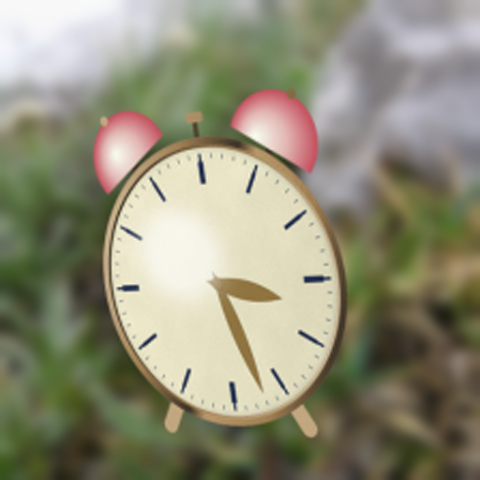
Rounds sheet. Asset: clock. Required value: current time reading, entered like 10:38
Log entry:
3:27
